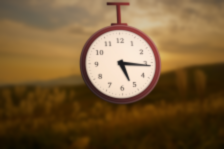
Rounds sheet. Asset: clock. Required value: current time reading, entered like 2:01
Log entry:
5:16
